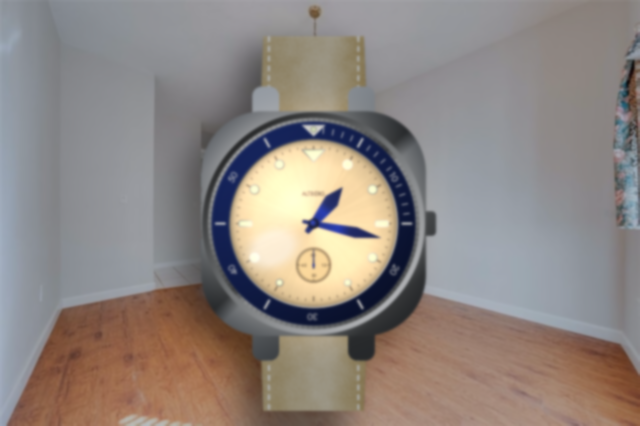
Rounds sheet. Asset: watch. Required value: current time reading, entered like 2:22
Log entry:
1:17
